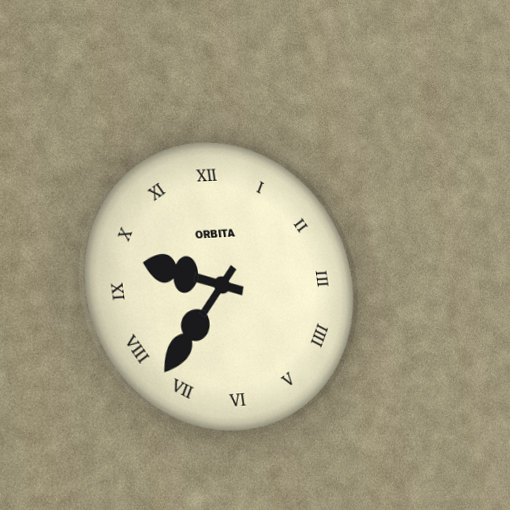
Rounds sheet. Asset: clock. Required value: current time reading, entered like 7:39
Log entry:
9:37
